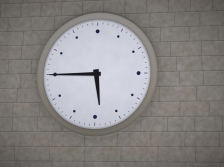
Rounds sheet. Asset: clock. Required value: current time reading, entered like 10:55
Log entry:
5:45
